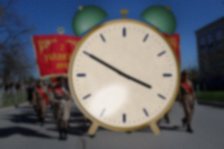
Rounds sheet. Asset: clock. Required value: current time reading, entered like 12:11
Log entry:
3:50
